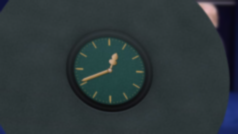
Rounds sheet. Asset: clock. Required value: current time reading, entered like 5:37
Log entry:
12:41
